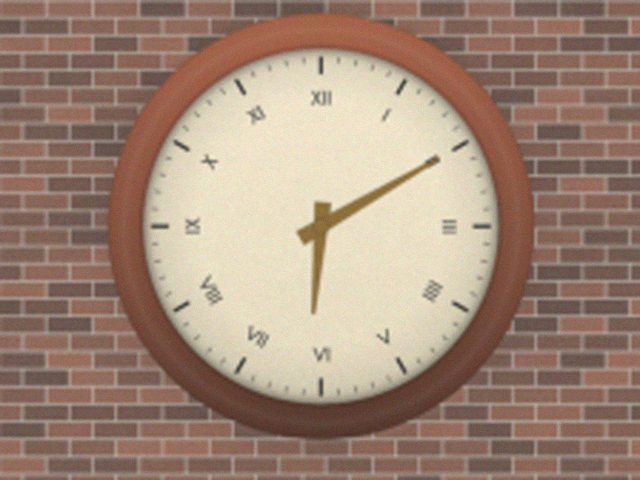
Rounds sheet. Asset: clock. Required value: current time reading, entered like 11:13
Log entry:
6:10
